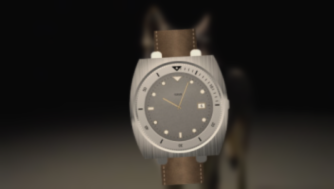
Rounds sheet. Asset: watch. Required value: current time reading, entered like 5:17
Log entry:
10:04
